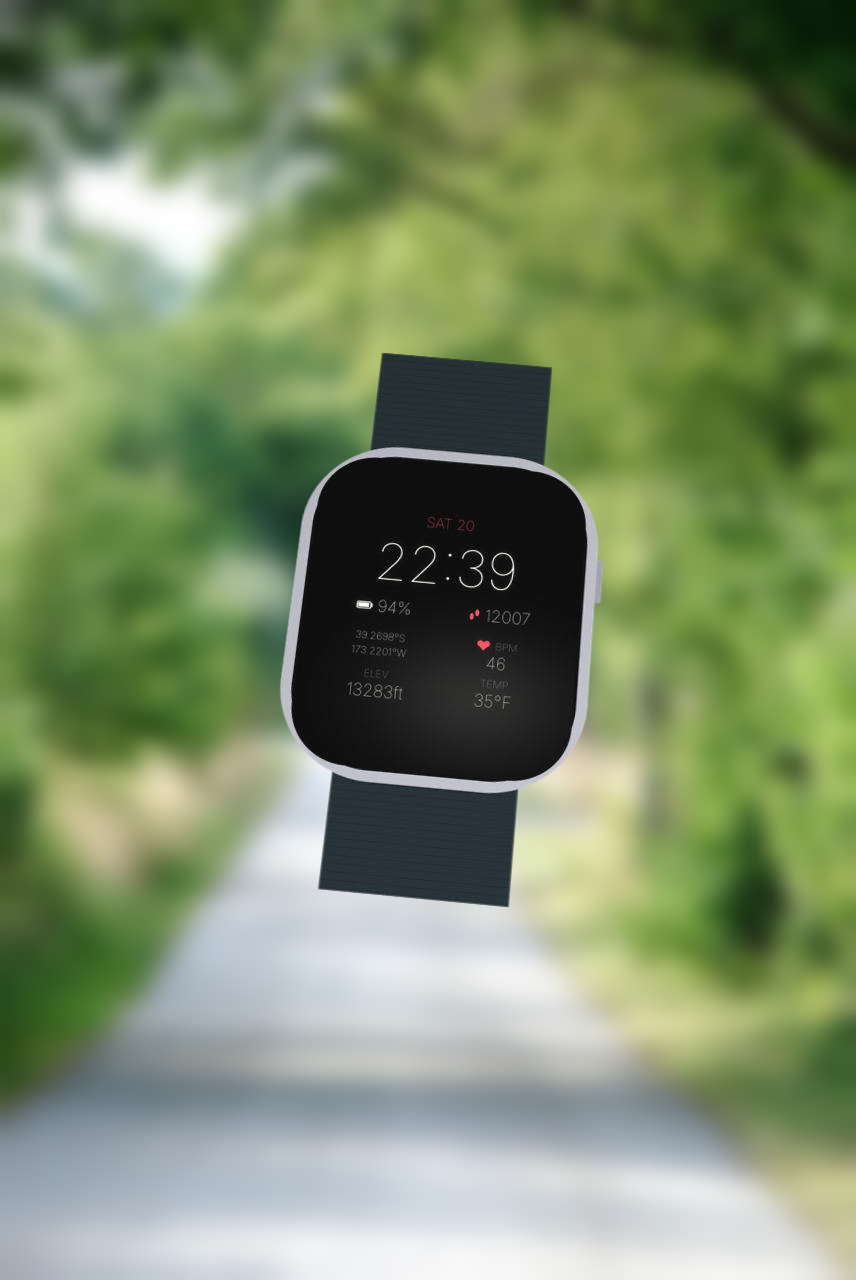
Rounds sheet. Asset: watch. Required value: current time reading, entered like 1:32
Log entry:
22:39
